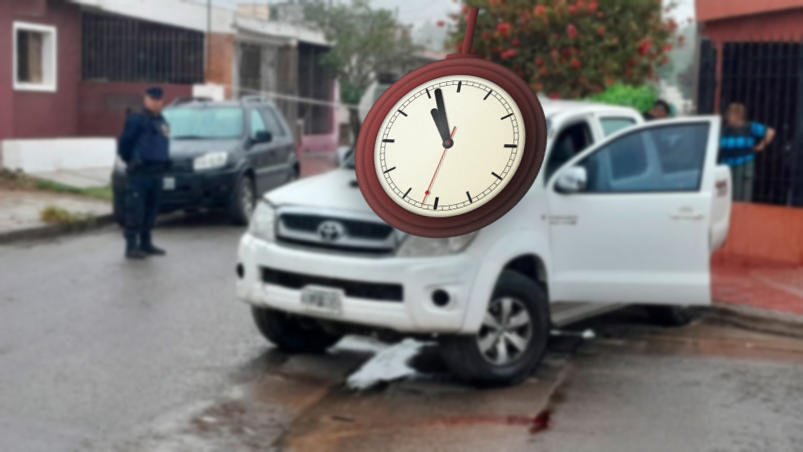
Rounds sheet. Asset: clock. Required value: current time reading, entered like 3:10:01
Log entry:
10:56:32
